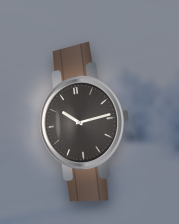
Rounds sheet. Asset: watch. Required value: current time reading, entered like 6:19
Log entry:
10:14
